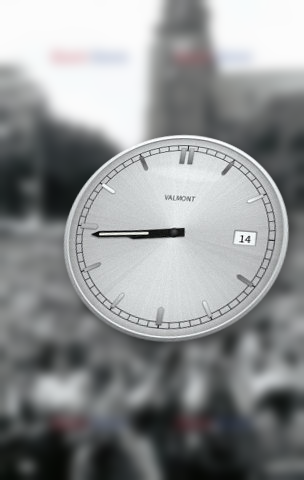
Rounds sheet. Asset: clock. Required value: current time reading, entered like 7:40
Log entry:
8:44
